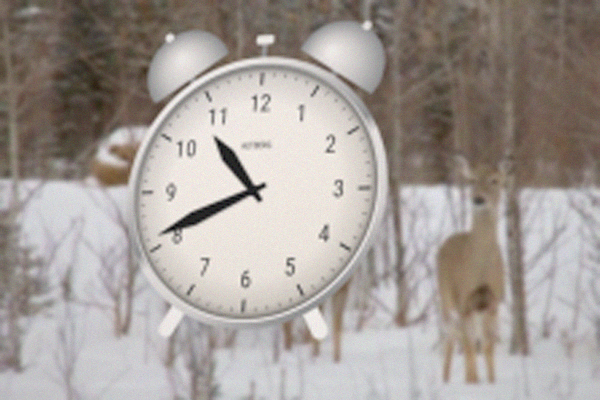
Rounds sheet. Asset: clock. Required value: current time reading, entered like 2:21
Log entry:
10:41
